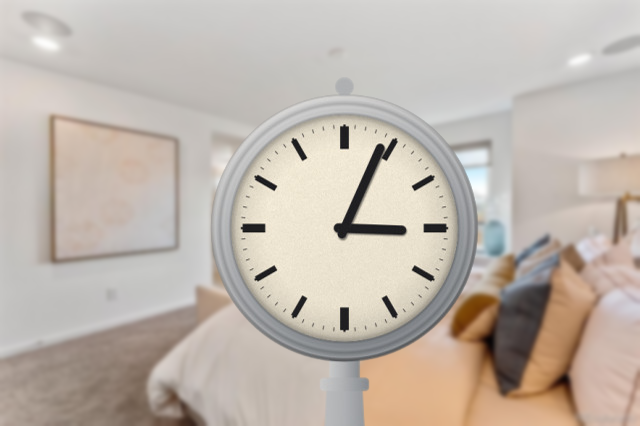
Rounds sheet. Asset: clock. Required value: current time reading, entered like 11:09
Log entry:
3:04
